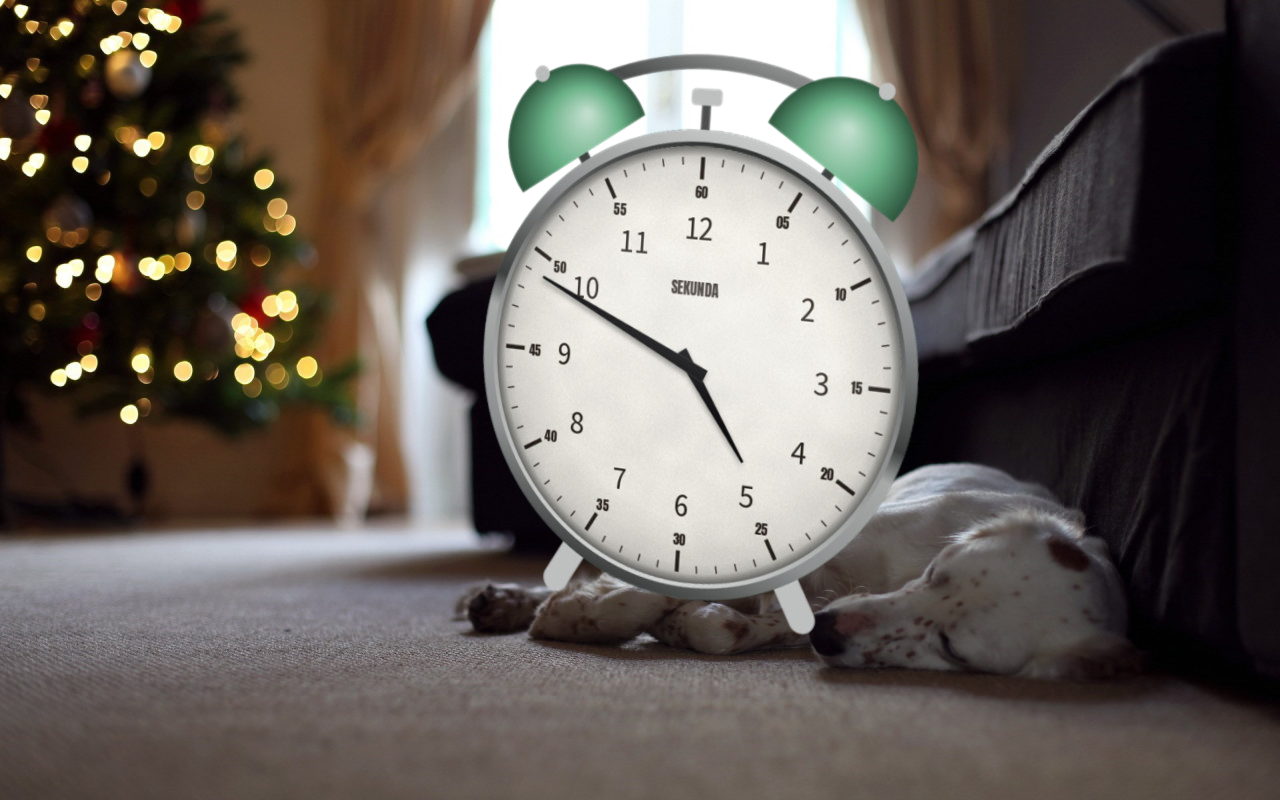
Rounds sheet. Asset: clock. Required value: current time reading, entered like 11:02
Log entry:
4:49
